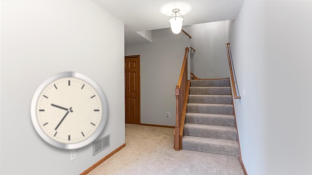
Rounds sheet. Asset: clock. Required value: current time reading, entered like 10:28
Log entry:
9:36
